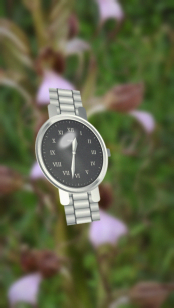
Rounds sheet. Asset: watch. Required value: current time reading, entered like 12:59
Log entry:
12:32
